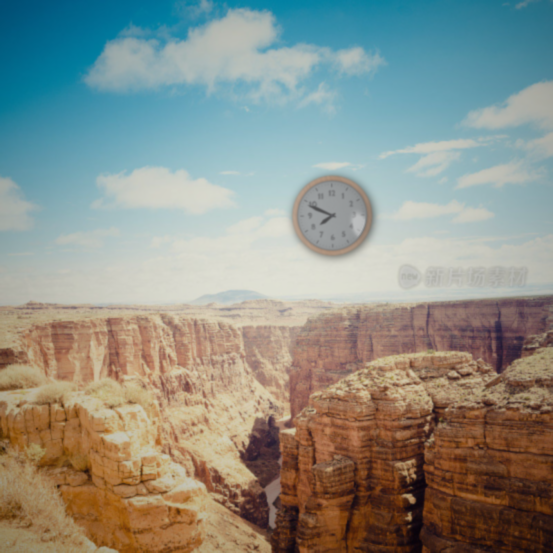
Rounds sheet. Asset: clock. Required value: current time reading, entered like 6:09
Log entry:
7:49
